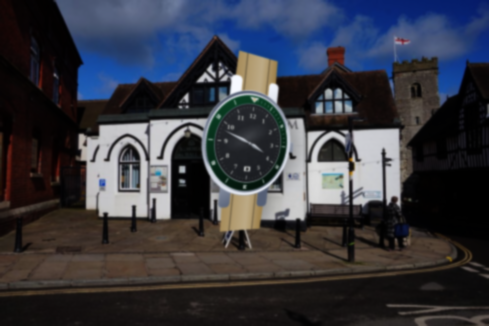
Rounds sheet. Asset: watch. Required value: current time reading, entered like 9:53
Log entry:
3:48
